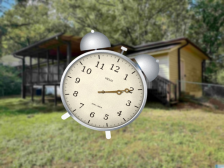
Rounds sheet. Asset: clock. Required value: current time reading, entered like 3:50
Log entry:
2:10
